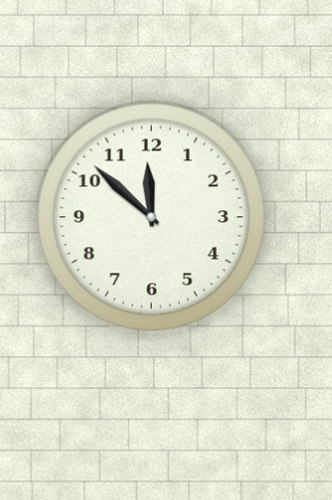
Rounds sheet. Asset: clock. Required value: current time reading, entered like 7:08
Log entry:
11:52
